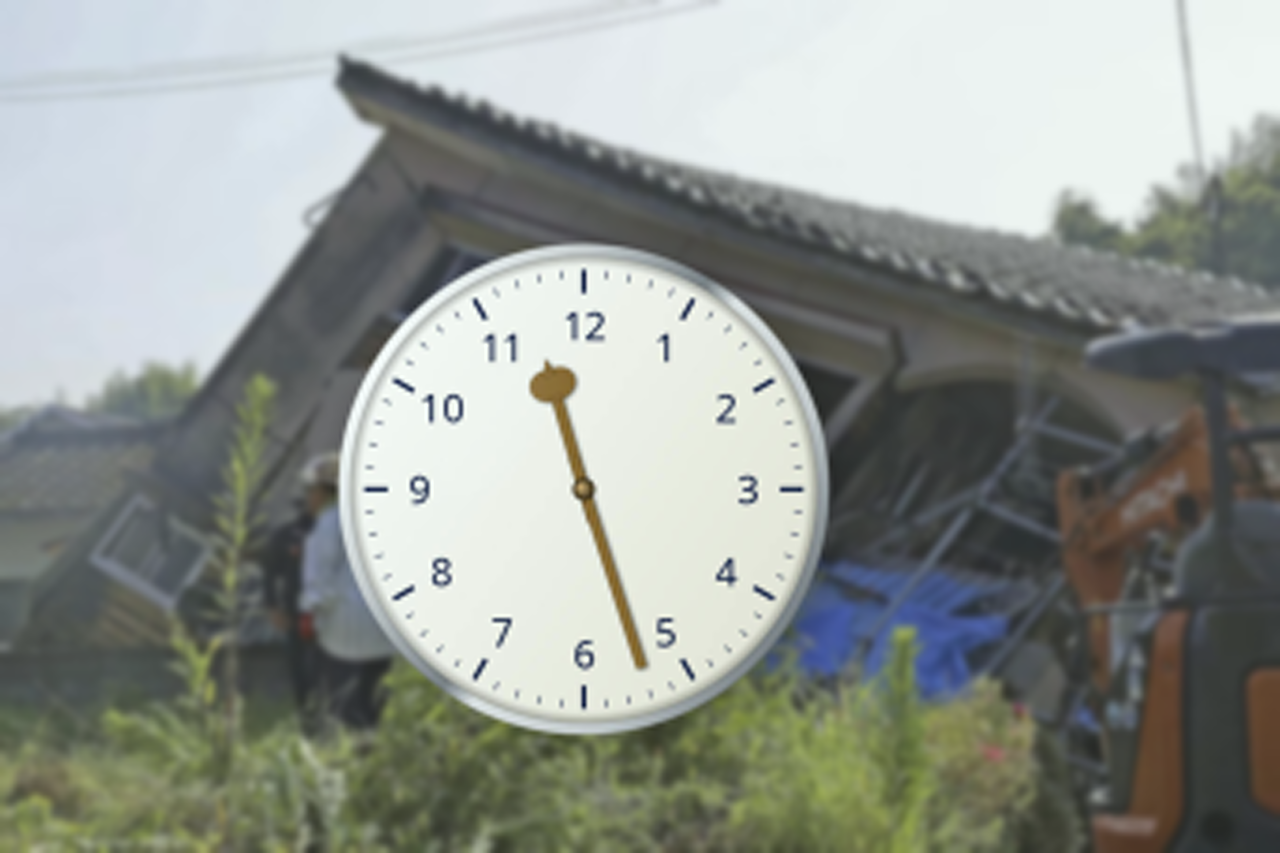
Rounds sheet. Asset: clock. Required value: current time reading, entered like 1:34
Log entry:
11:27
